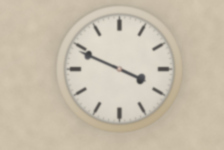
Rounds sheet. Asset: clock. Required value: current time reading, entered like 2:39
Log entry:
3:49
